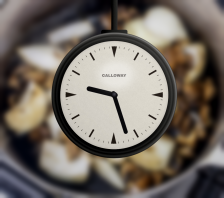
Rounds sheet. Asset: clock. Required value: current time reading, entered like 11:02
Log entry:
9:27
